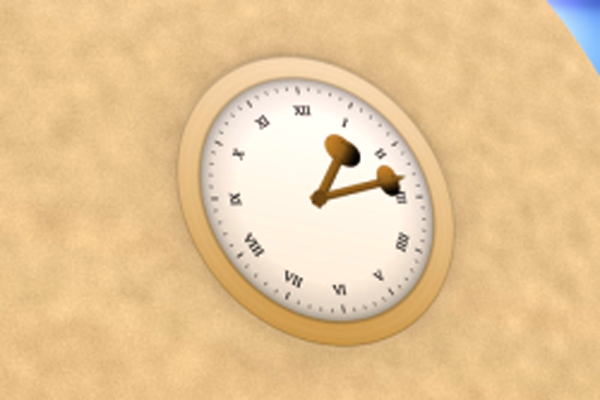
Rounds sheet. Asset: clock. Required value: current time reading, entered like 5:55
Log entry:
1:13
